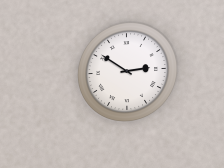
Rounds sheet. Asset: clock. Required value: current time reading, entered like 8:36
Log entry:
2:51
